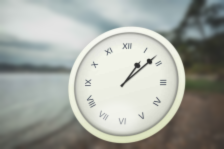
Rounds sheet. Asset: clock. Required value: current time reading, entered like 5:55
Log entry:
1:08
